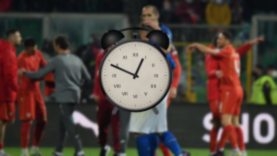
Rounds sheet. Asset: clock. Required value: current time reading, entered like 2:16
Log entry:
12:49
